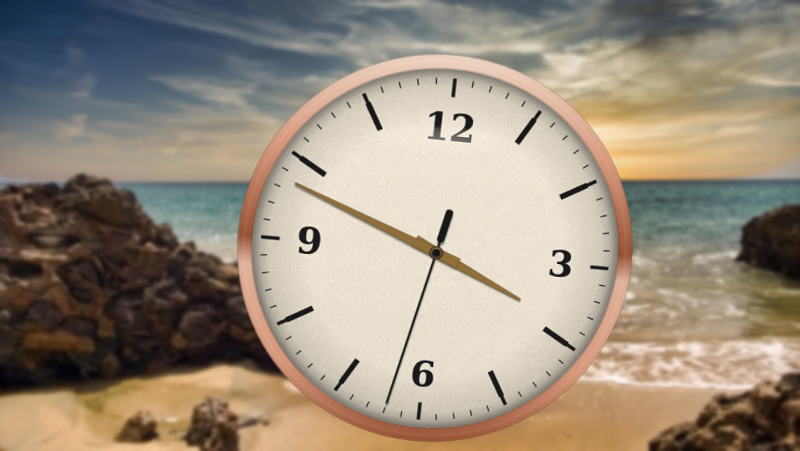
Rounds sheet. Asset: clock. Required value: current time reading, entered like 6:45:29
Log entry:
3:48:32
